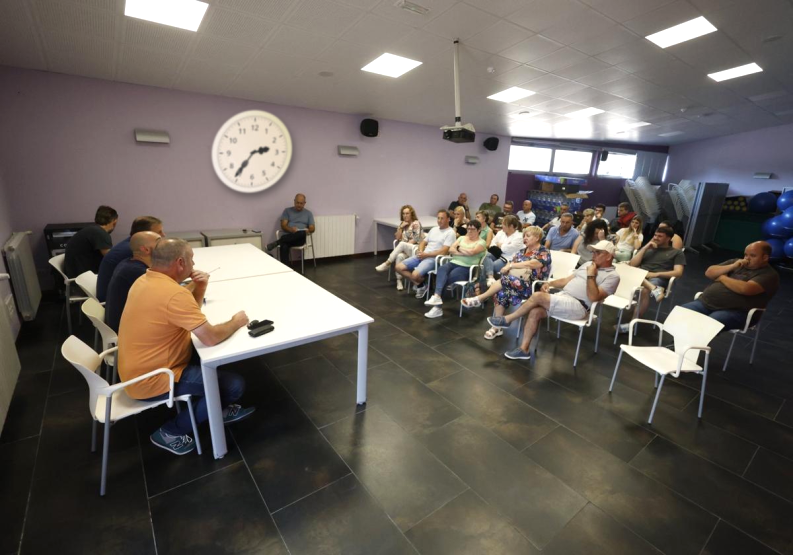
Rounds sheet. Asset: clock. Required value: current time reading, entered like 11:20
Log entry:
2:36
